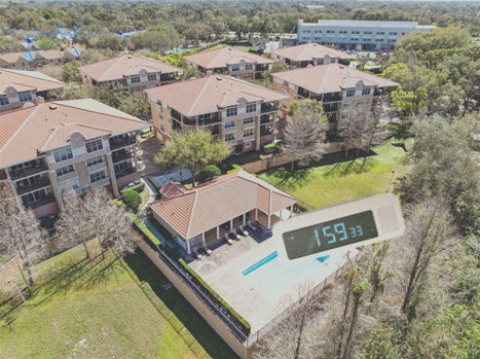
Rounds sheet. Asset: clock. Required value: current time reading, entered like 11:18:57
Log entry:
1:59:33
